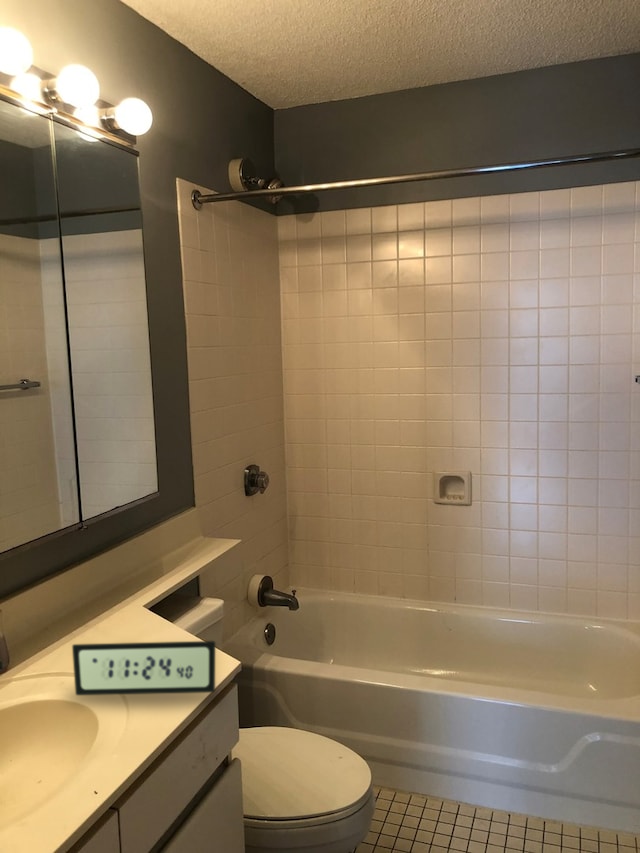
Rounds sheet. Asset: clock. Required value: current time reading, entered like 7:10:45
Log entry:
11:24:40
